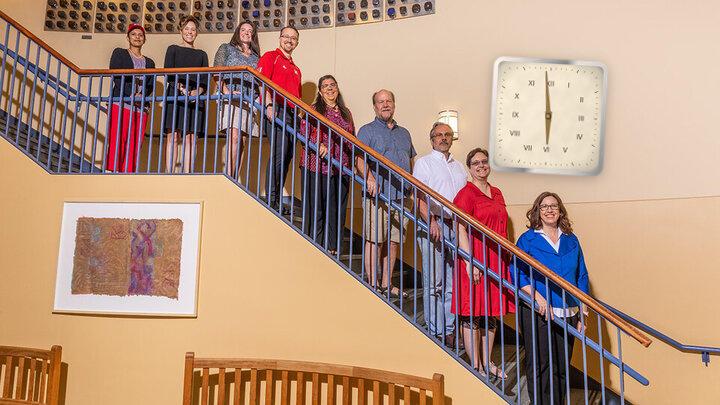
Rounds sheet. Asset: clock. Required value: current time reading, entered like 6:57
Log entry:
5:59
